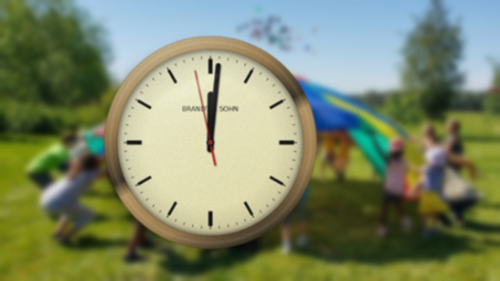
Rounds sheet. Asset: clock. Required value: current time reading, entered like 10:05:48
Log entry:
12:00:58
